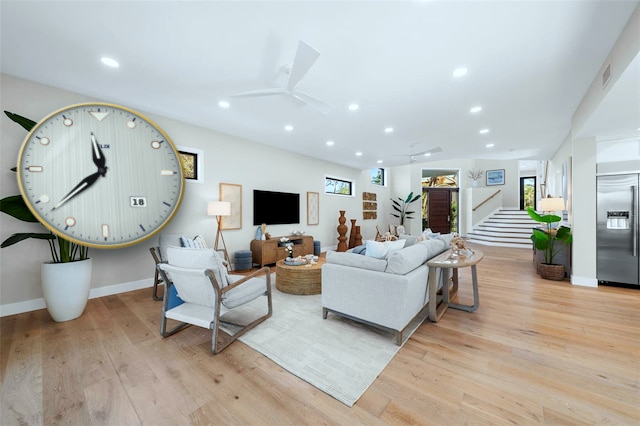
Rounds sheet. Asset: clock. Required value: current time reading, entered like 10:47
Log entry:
11:38
